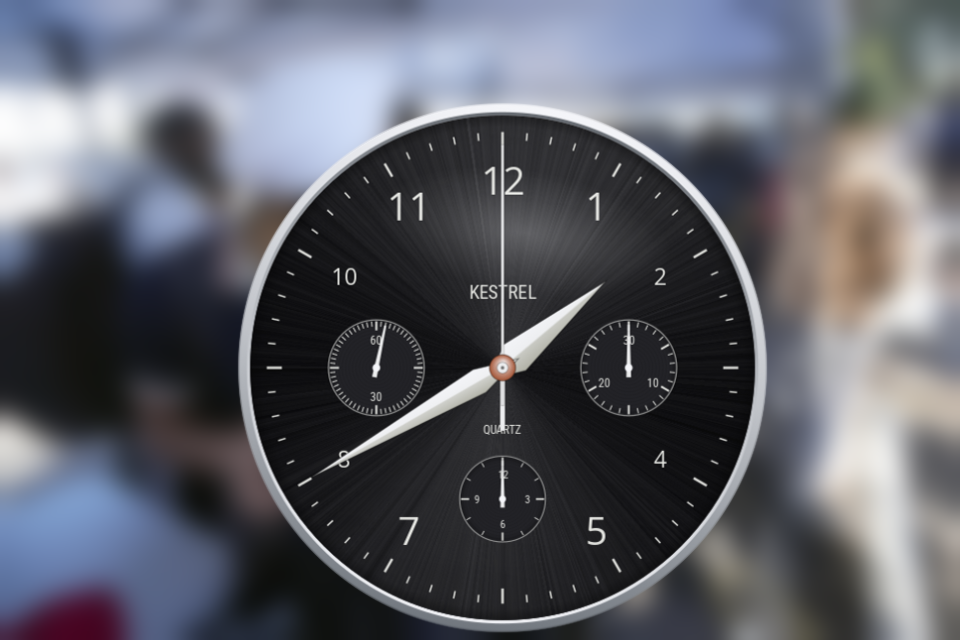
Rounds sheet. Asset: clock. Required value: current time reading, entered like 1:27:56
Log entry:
1:40:02
